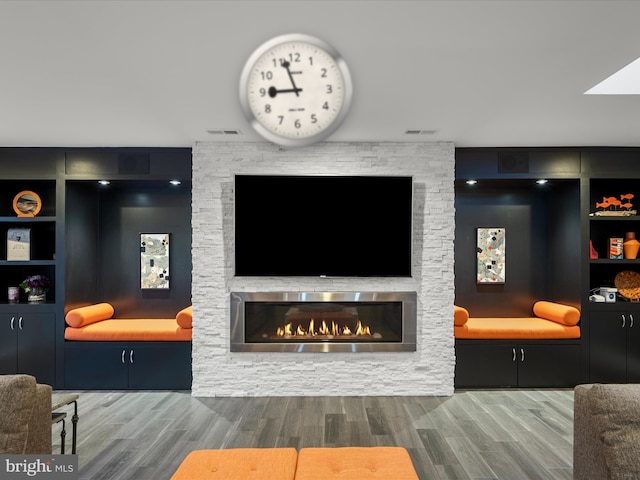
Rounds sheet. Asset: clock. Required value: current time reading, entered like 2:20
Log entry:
8:57
